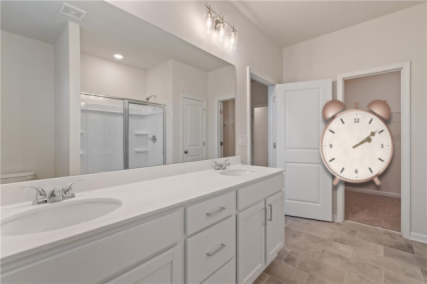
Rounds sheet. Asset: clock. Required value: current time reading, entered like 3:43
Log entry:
2:09
